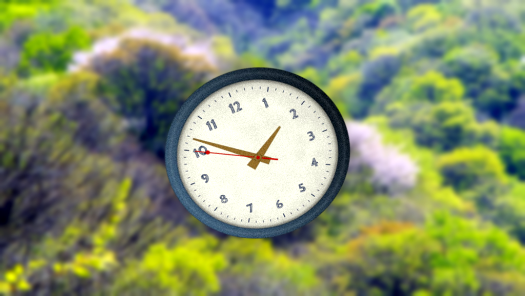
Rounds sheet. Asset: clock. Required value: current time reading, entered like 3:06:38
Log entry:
1:51:50
